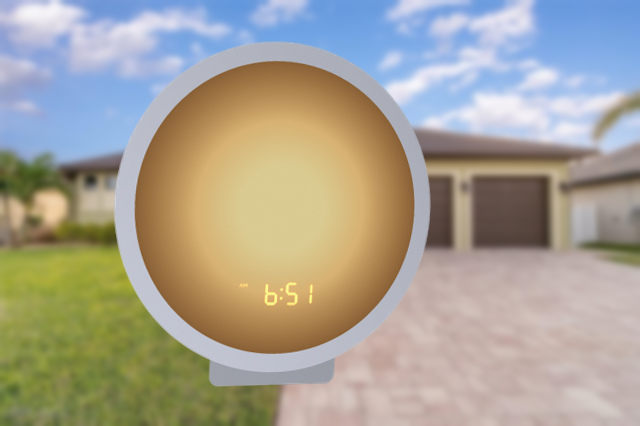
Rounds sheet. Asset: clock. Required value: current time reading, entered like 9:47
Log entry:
6:51
